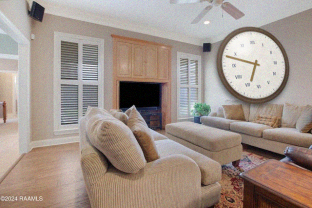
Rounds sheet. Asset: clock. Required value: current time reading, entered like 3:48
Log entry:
6:48
